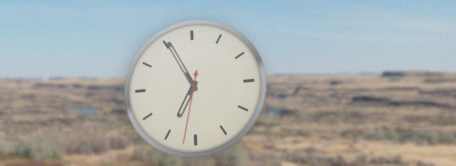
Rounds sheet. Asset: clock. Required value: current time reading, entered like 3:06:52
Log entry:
6:55:32
